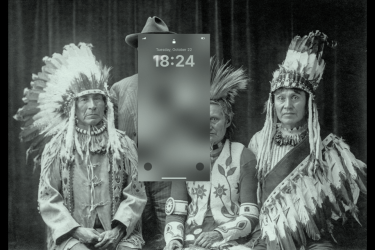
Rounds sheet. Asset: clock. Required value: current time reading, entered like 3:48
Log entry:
18:24
